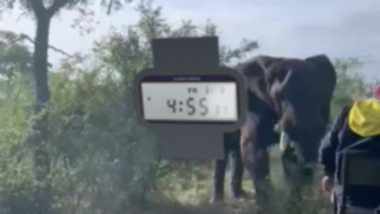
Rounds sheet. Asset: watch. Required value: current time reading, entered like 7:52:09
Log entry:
4:55:31
